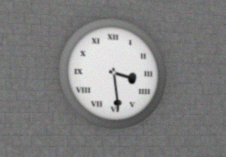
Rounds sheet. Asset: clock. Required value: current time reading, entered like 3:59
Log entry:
3:29
